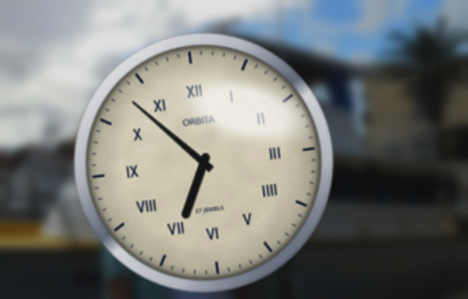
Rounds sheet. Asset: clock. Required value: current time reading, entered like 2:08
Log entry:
6:53
